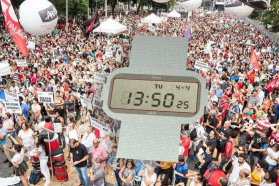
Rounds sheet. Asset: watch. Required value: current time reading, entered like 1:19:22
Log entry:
13:50:25
